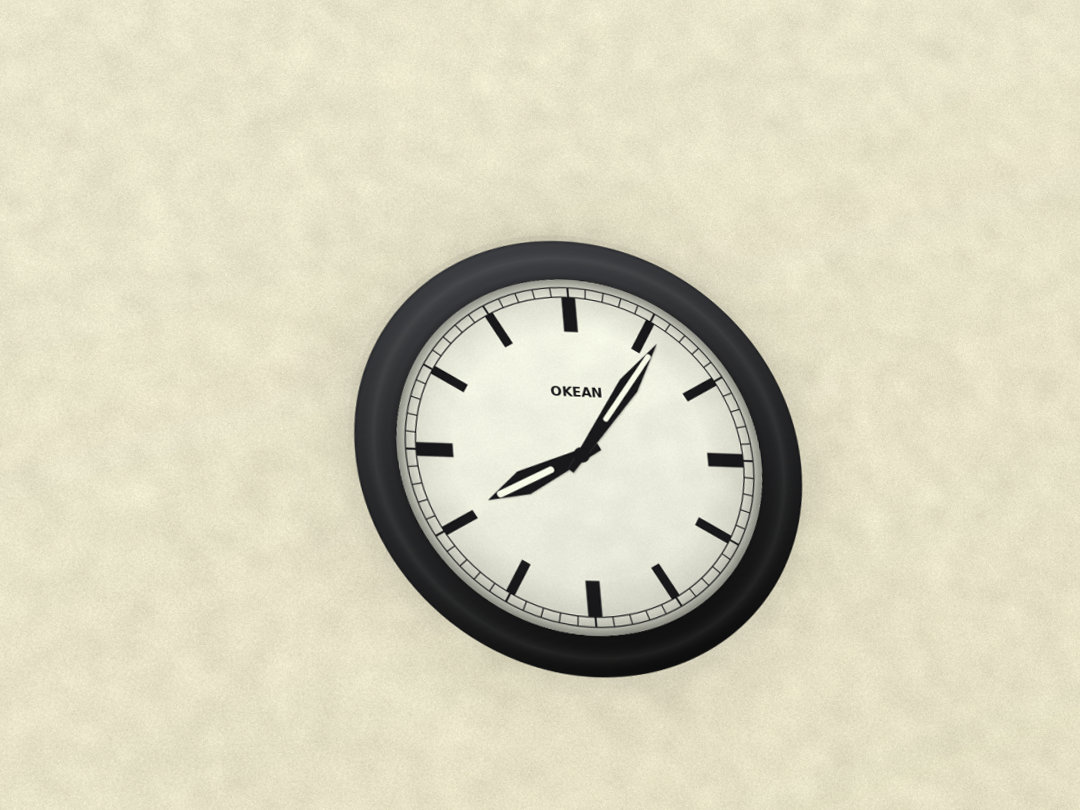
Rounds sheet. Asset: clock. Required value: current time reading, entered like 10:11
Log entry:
8:06
